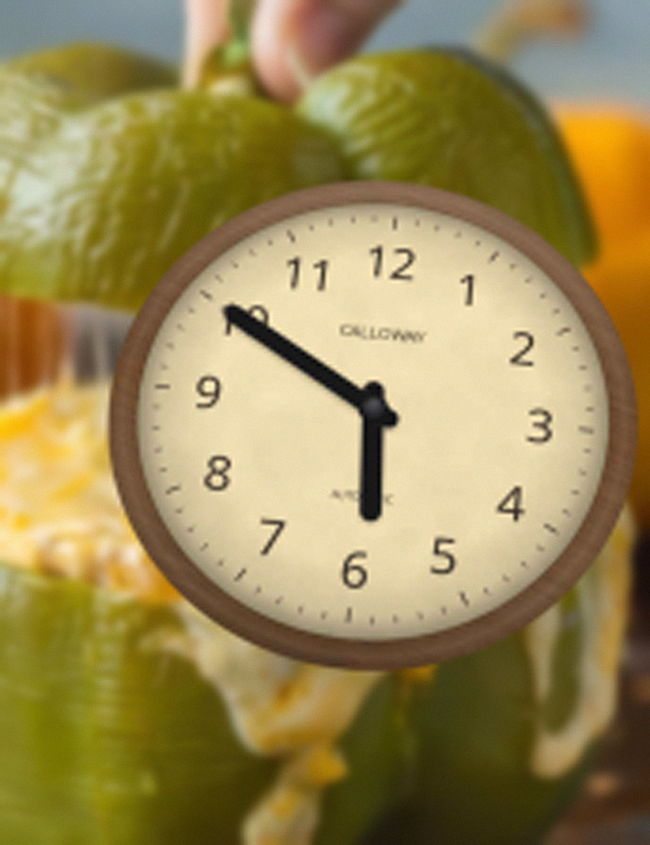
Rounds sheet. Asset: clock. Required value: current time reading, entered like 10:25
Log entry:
5:50
